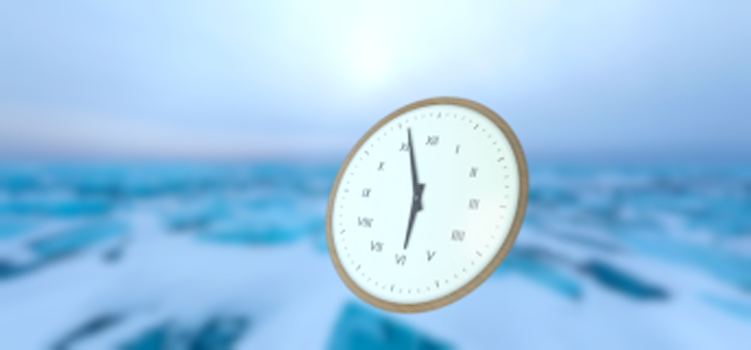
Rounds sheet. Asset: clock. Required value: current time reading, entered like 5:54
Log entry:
5:56
